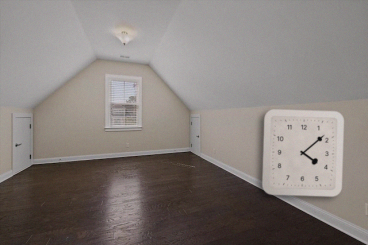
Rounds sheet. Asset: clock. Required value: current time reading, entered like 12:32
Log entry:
4:08
